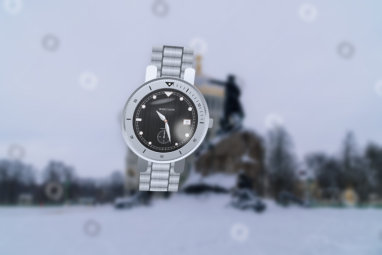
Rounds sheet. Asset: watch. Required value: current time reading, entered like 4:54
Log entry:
10:27
